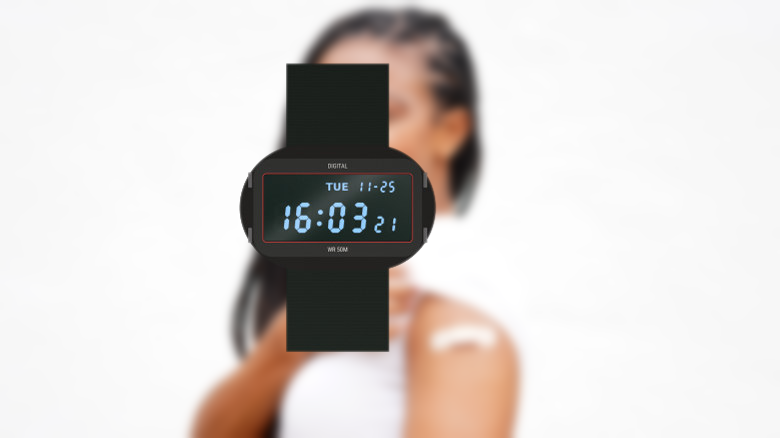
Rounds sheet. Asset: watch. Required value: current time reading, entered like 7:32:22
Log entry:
16:03:21
